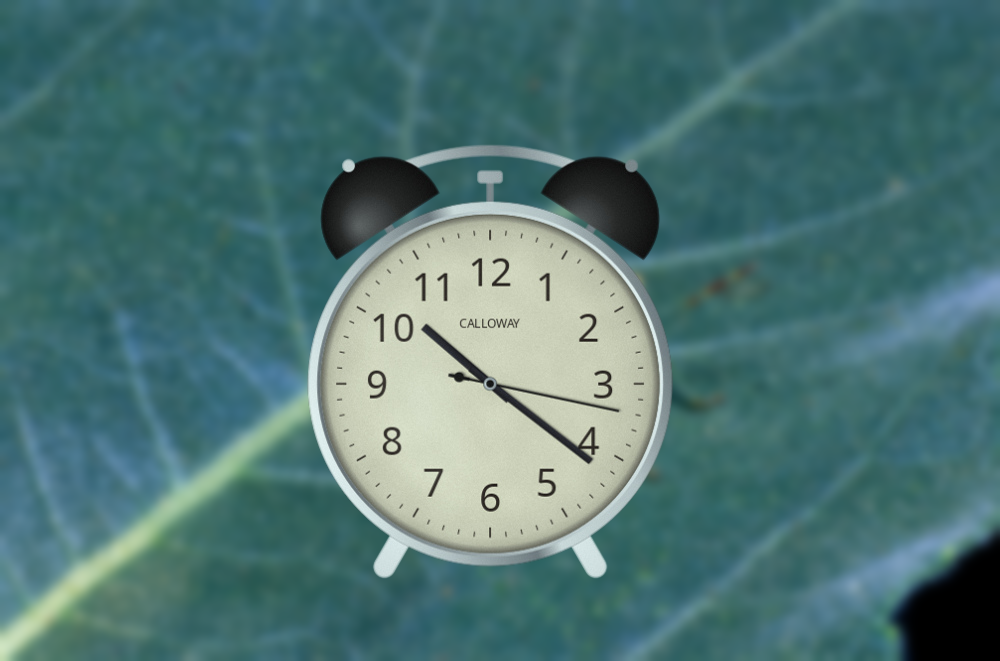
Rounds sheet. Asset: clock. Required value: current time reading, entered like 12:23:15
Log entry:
10:21:17
